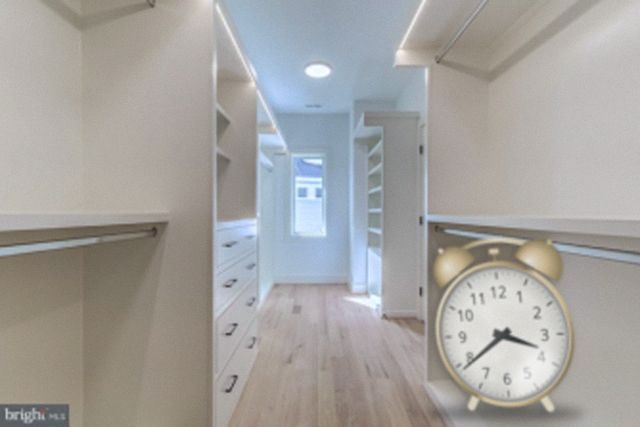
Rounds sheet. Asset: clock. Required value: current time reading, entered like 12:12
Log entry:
3:39
